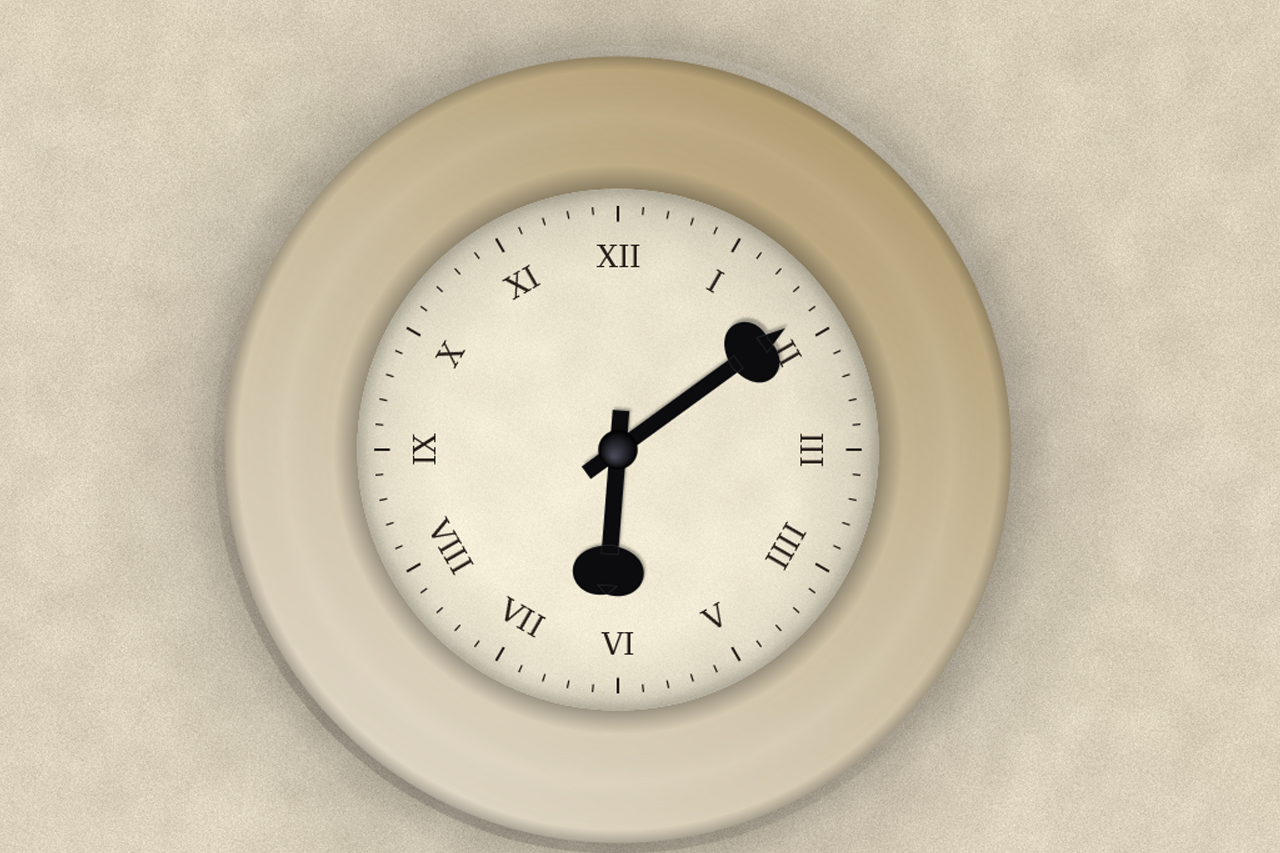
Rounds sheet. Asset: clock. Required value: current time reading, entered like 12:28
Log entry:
6:09
